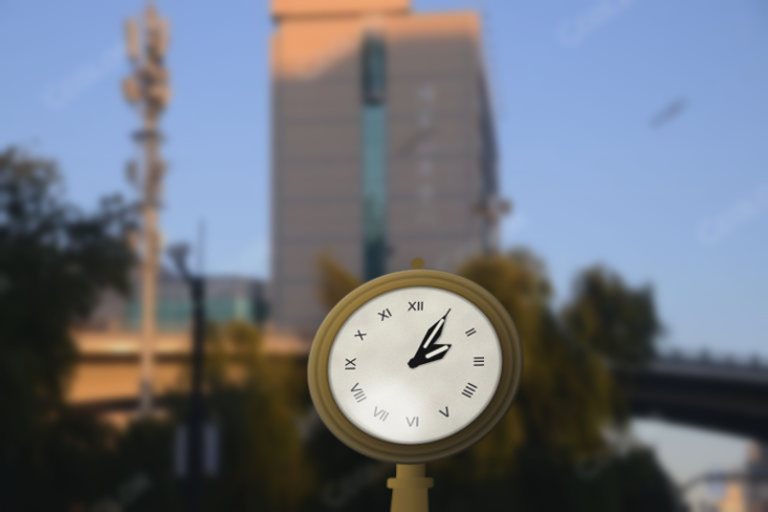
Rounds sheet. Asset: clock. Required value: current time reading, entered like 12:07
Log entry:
2:05
